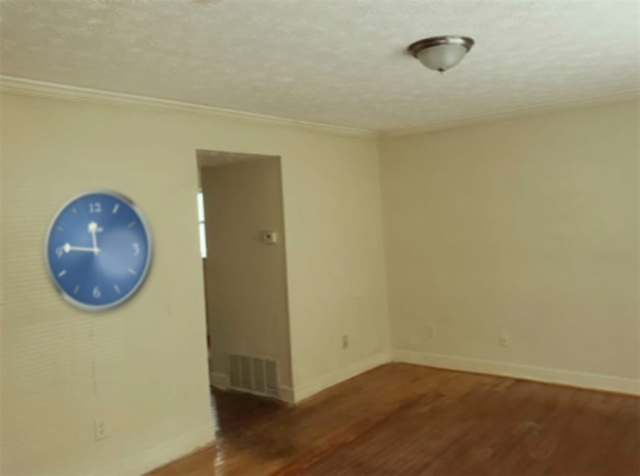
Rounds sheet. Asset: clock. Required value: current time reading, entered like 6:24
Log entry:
11:46
